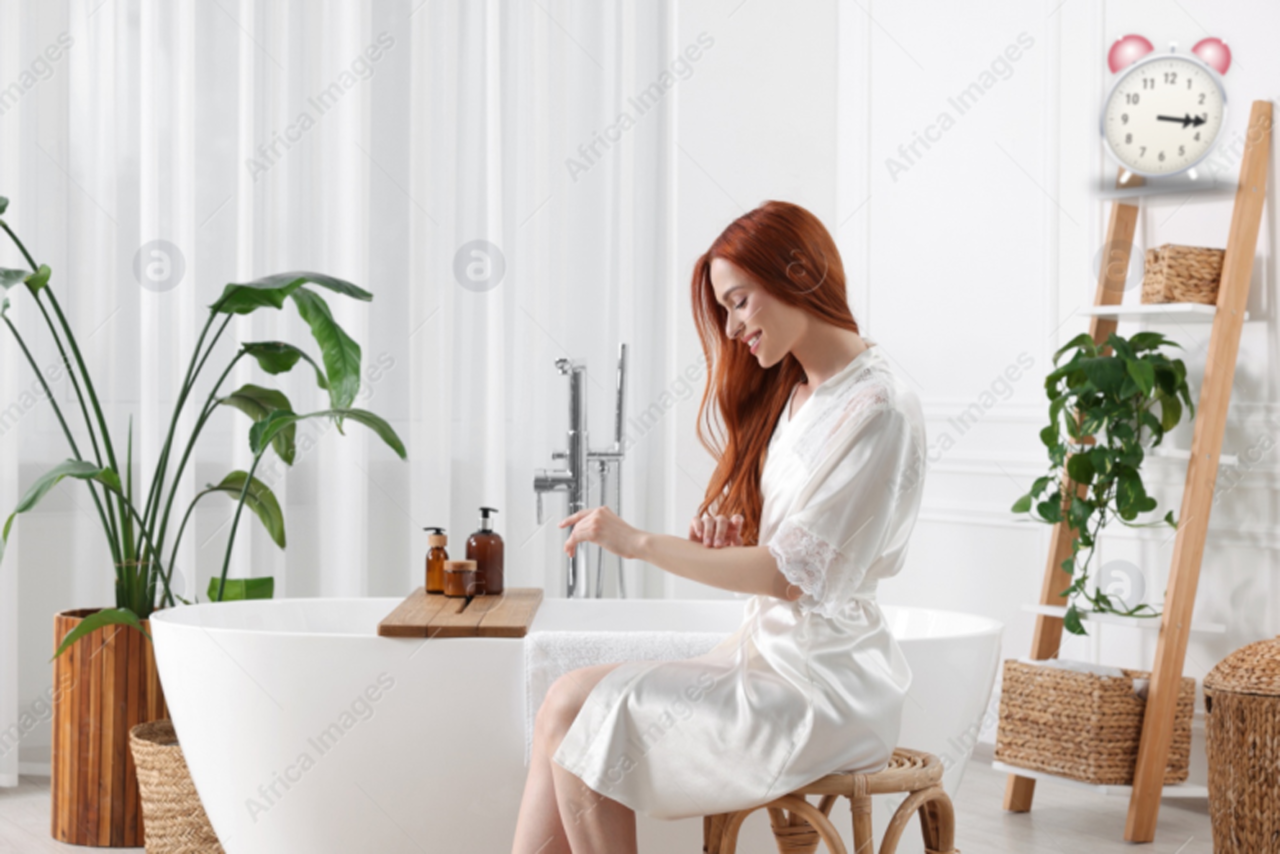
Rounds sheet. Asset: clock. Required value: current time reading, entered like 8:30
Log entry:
3:16
